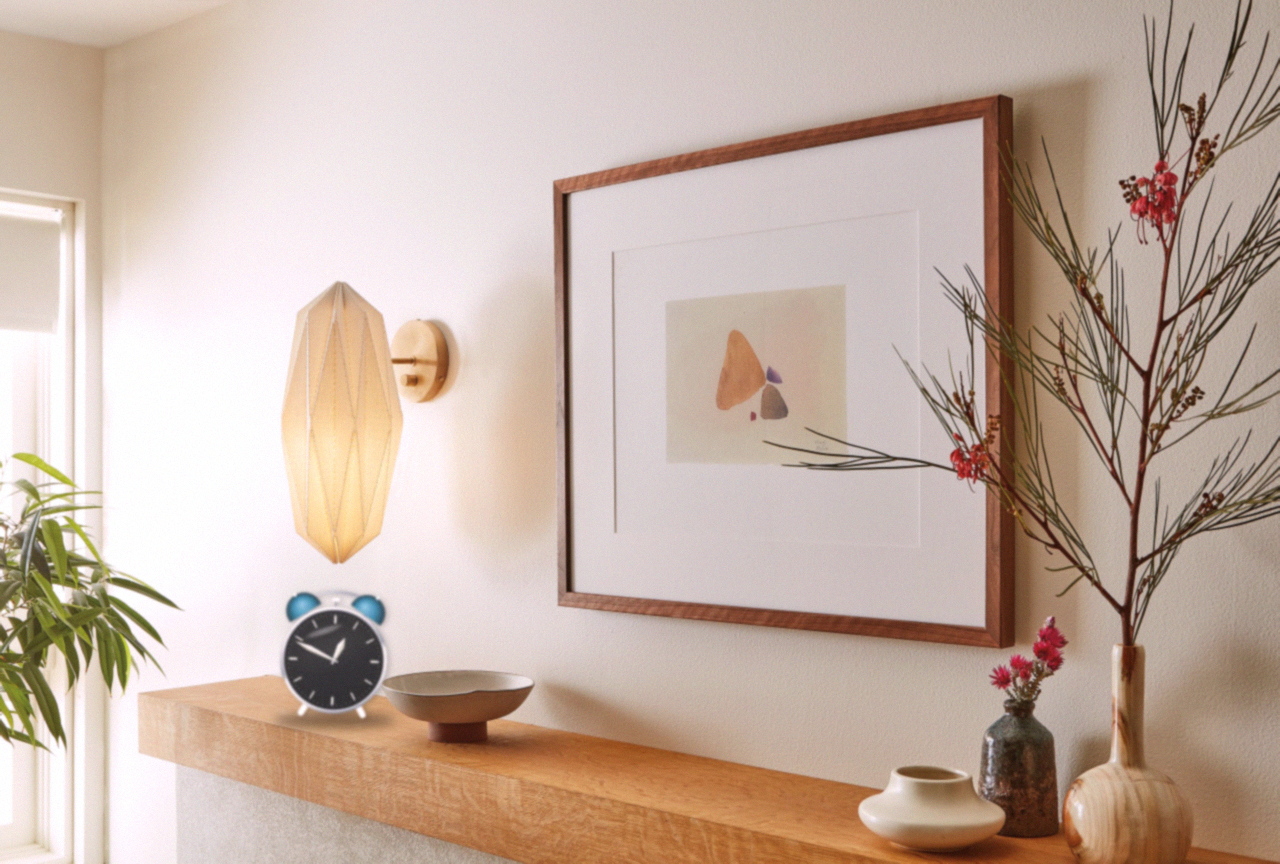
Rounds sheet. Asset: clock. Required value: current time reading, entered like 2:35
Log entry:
12:49
